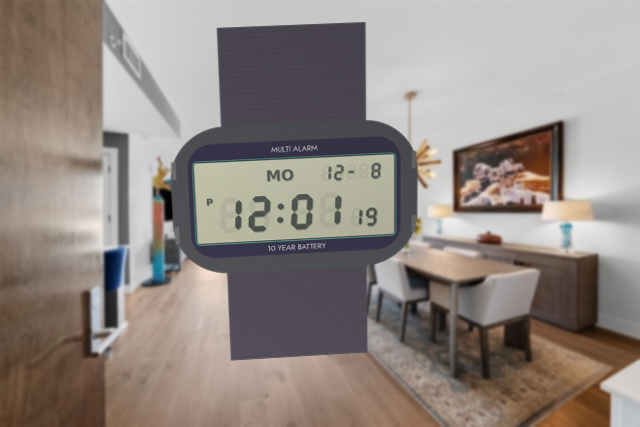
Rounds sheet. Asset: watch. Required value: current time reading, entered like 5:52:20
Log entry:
12:01:19
